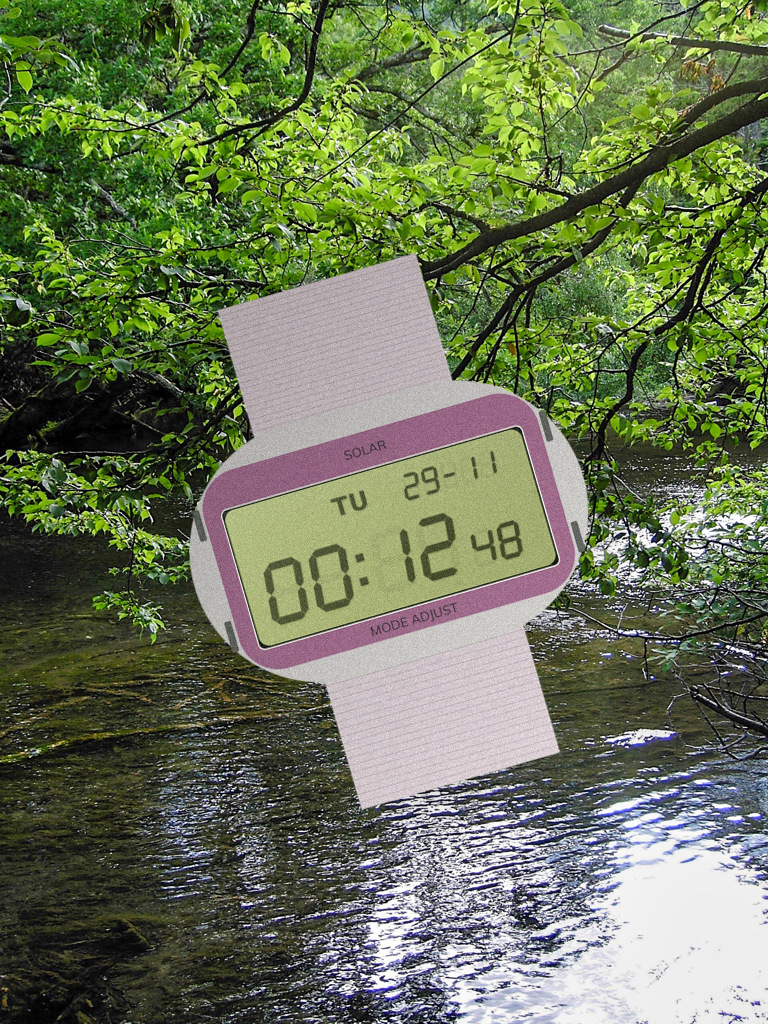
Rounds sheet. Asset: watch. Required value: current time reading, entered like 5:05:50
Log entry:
0:12:48
